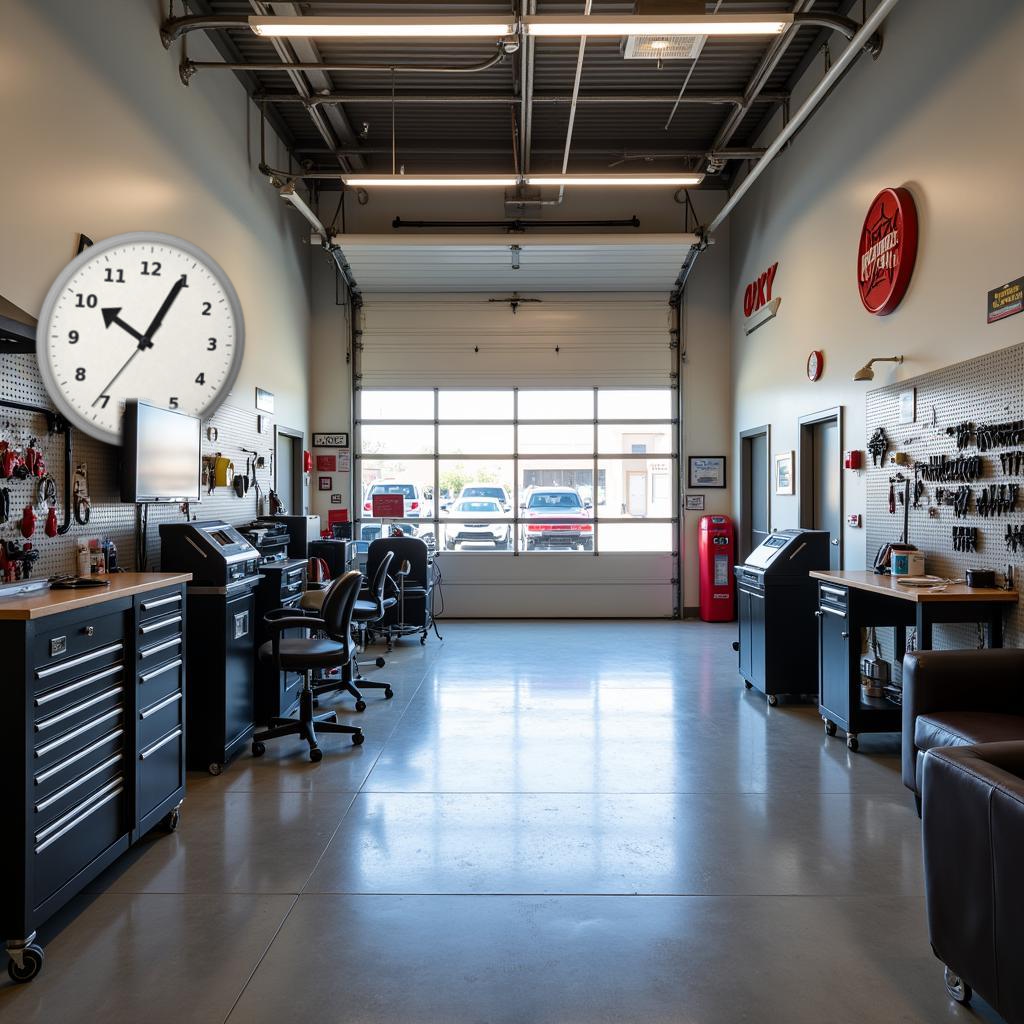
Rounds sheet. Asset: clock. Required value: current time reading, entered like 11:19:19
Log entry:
10:04:36
